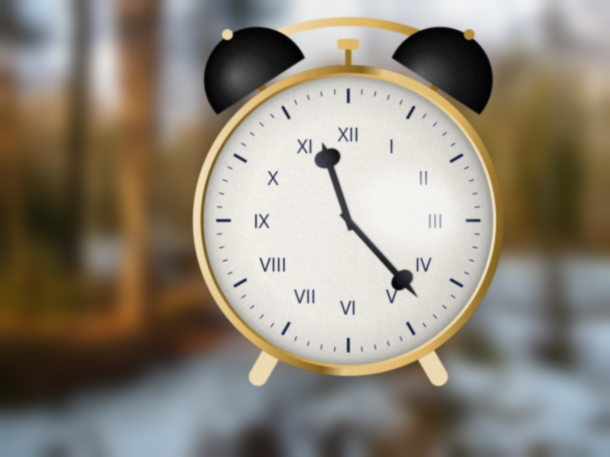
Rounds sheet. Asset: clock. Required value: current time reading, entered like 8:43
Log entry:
11:23
